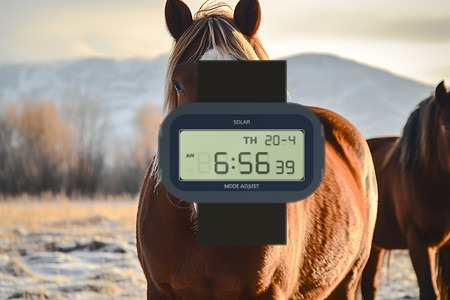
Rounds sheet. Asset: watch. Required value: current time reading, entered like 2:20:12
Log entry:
6:56:39
